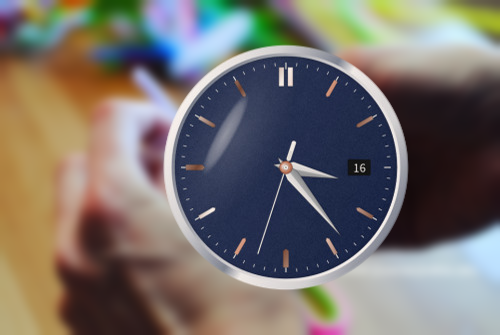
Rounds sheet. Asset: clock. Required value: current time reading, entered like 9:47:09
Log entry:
3:23:33
